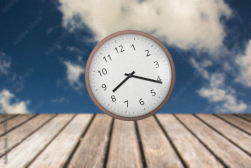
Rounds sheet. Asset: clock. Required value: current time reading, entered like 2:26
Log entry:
8:21
